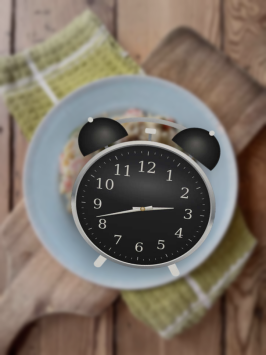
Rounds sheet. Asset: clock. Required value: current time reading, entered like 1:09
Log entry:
2:42
